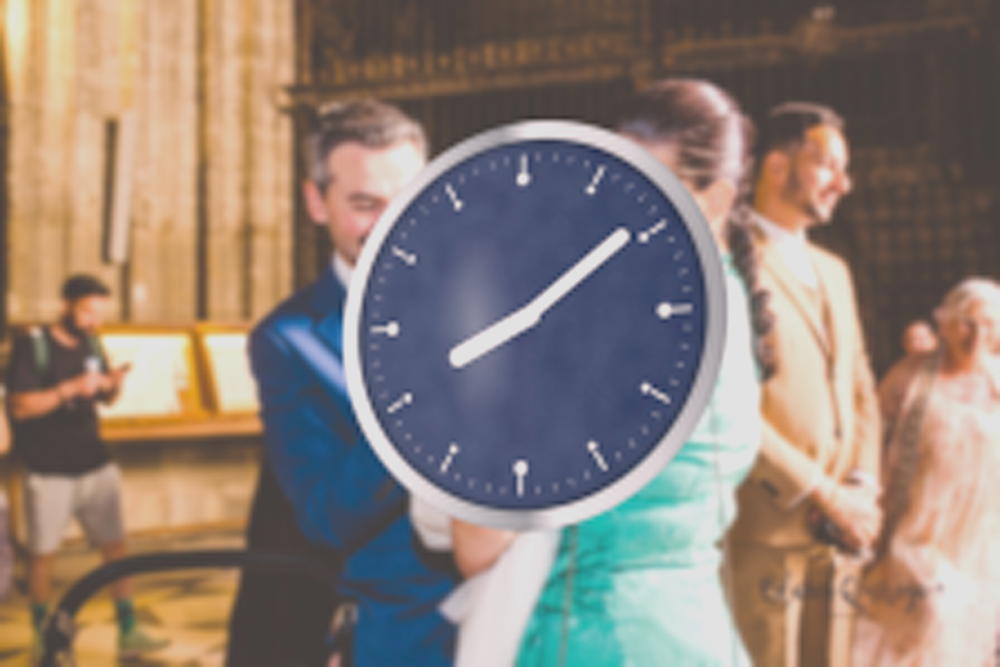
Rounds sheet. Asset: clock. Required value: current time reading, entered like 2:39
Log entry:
8:09
